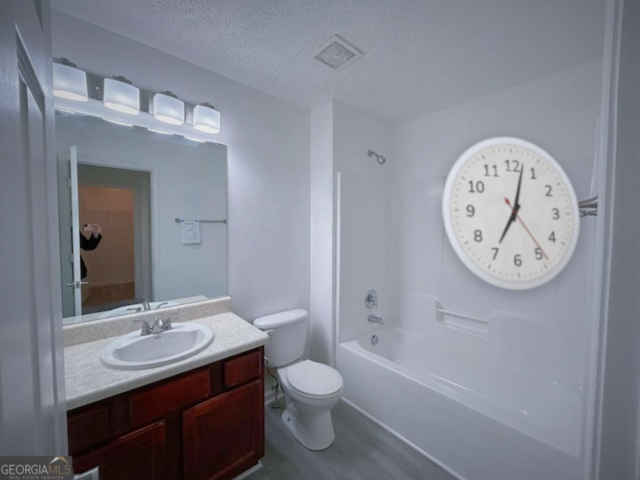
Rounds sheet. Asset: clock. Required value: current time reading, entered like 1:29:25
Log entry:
7:02:24
